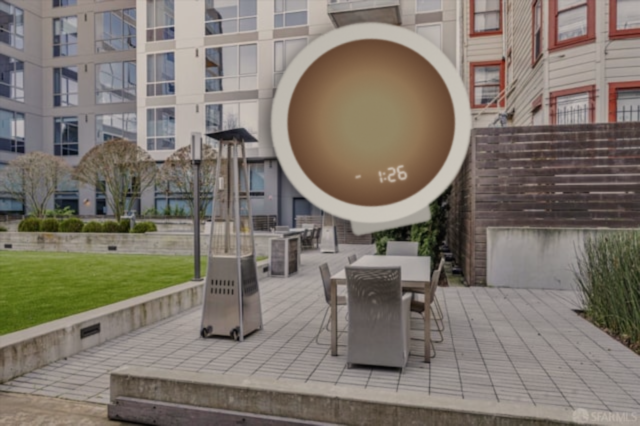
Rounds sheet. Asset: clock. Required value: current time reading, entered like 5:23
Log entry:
1:26
